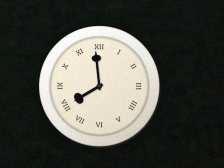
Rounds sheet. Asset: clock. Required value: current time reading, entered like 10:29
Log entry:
7:59
